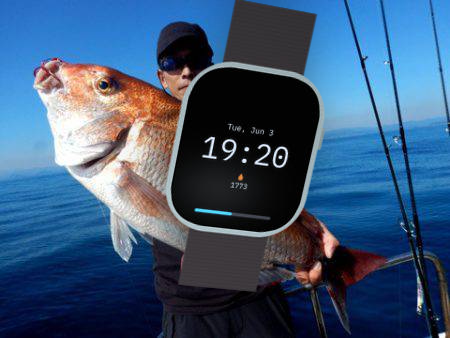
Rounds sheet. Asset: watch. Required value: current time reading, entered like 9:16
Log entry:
19:20
